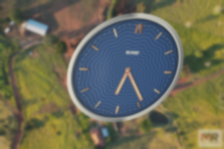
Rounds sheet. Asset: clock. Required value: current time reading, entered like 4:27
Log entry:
6:24
